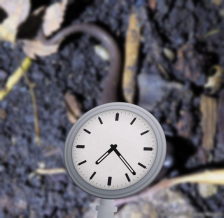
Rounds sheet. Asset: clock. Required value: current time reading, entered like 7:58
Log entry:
7:23
